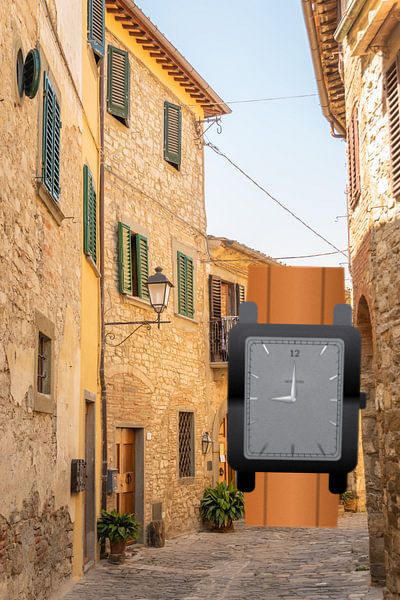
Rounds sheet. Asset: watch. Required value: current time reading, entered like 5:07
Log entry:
9:00
